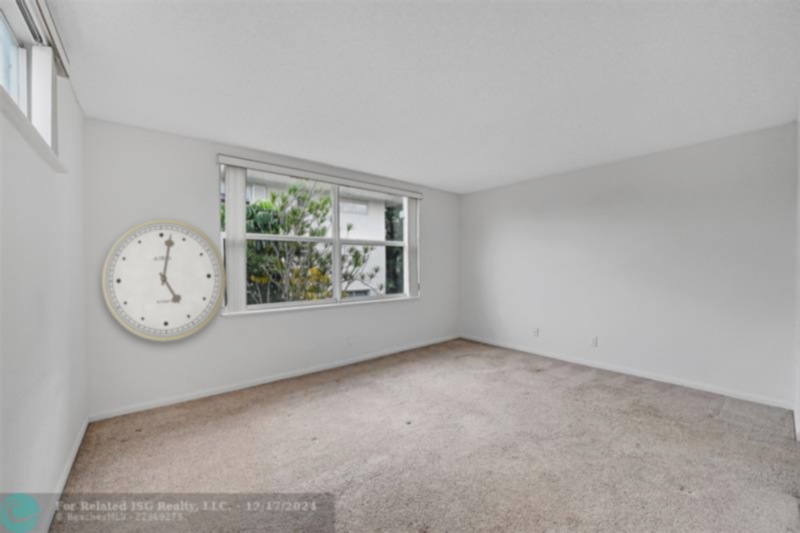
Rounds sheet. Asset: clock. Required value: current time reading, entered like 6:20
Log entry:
5:02
